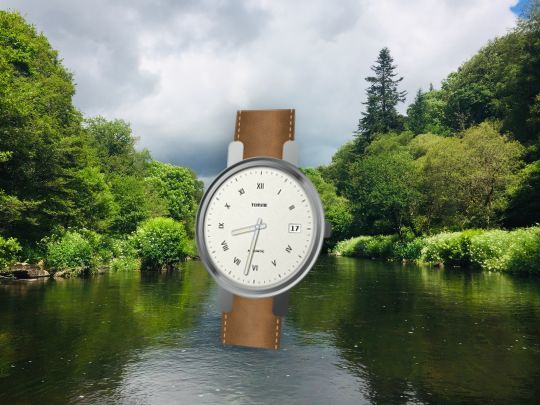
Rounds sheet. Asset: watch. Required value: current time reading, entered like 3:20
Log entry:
8:32
